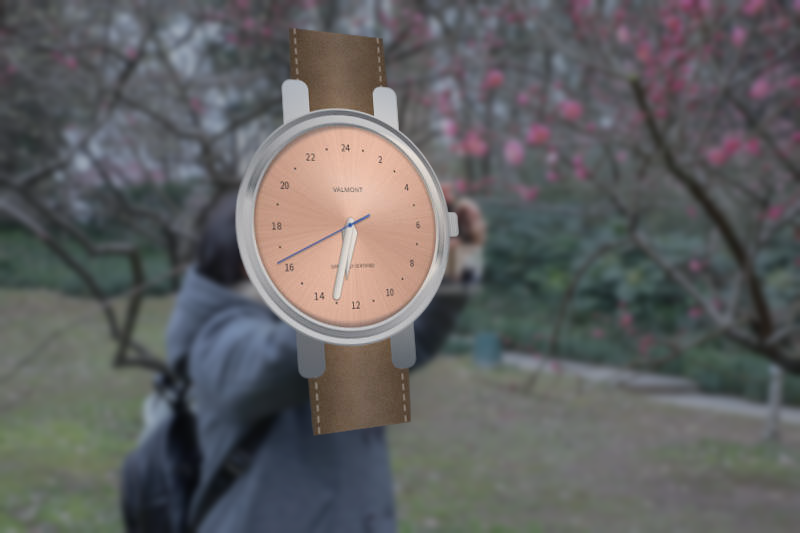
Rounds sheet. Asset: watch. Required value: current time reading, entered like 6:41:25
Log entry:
12:32:41
